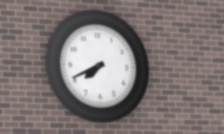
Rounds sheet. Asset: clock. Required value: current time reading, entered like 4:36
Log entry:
7:41
